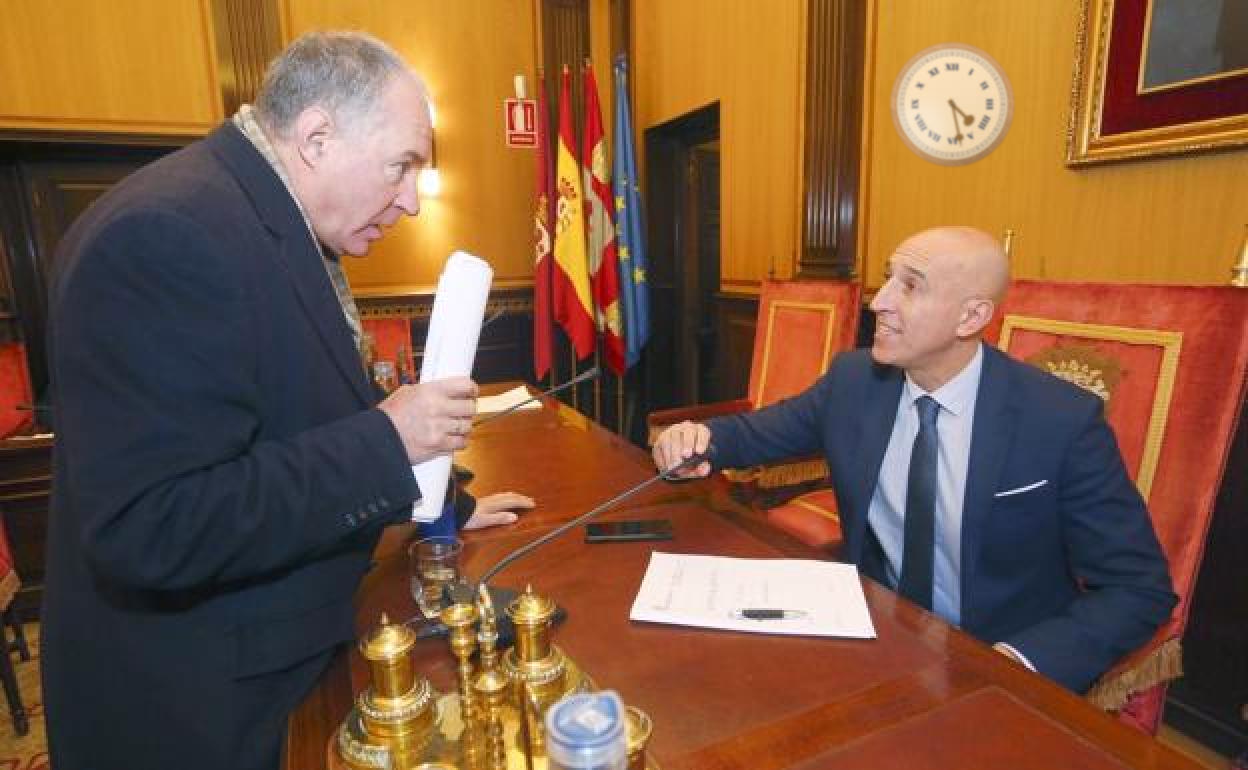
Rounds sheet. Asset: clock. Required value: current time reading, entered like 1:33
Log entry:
4:28
